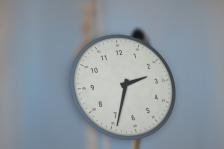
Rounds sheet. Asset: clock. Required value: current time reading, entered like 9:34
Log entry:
2:34
